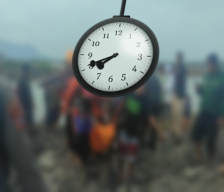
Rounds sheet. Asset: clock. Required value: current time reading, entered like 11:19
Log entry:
7:41
